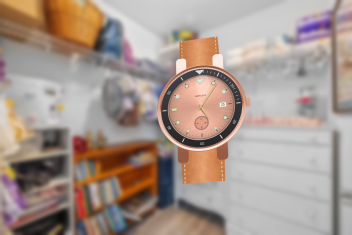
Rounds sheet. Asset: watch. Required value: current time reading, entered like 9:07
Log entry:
5:06
